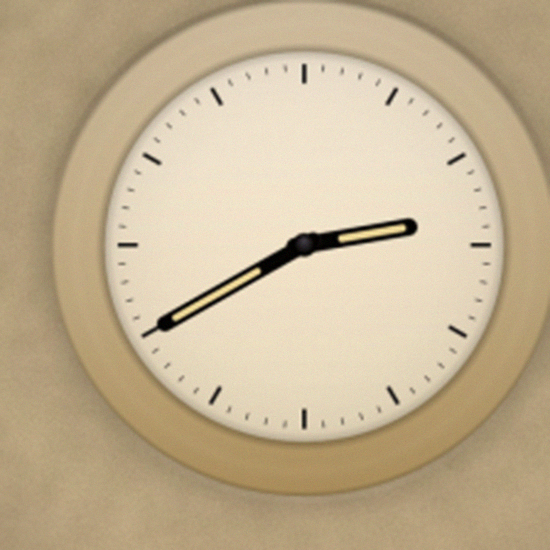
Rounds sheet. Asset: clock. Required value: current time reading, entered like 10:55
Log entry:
2:40
